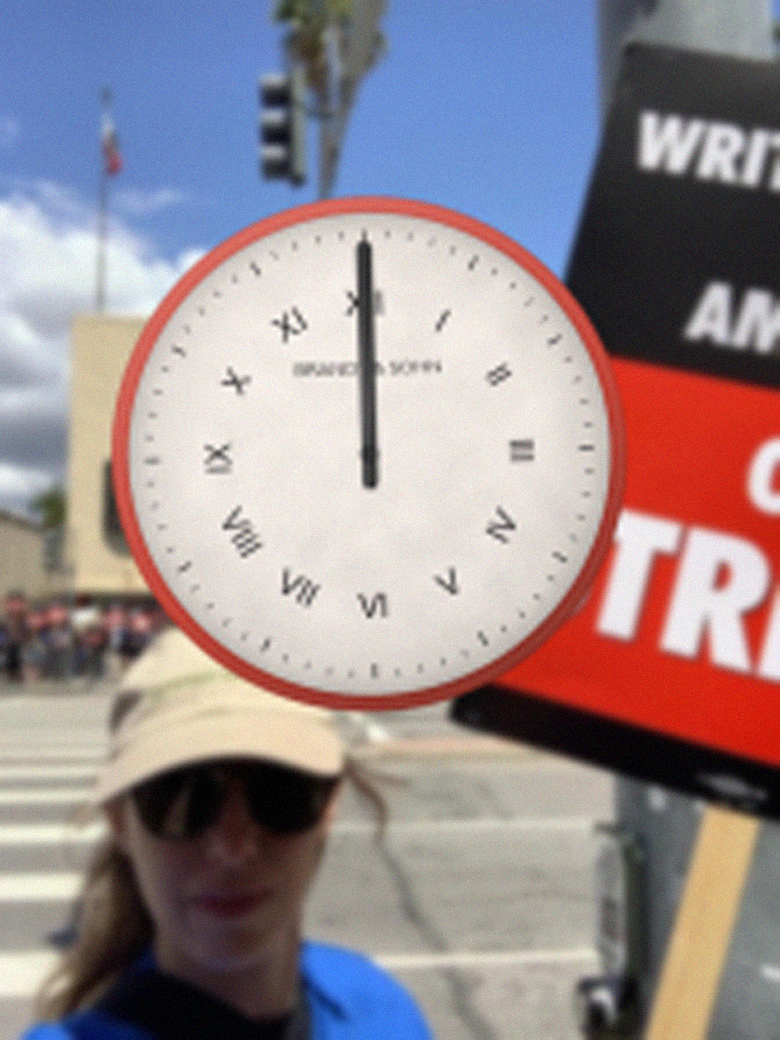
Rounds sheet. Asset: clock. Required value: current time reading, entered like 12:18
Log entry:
12:00
